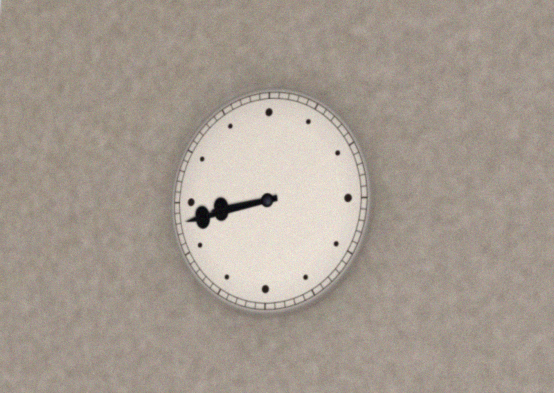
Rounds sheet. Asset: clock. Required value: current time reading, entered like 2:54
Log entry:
8:43
